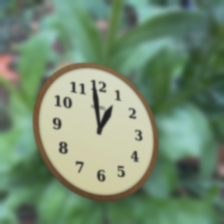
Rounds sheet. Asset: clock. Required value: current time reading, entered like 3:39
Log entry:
12:59
